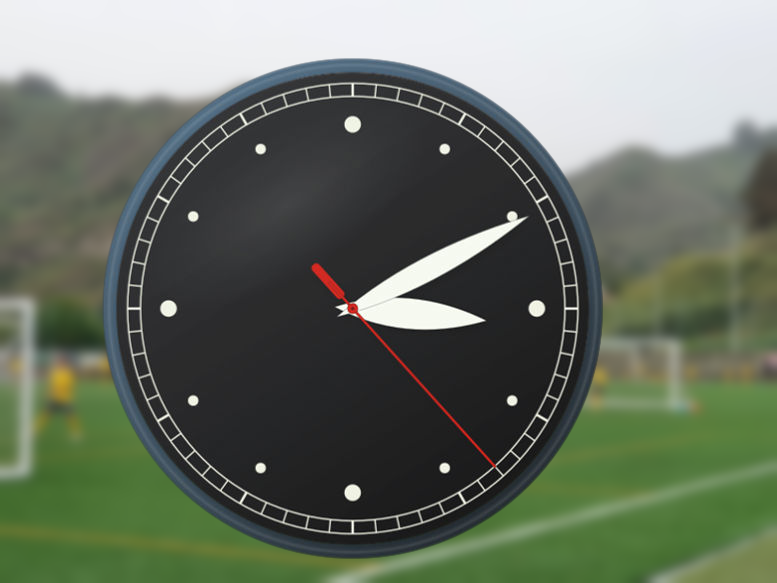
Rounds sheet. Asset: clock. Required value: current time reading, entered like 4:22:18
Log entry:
3:10:23
